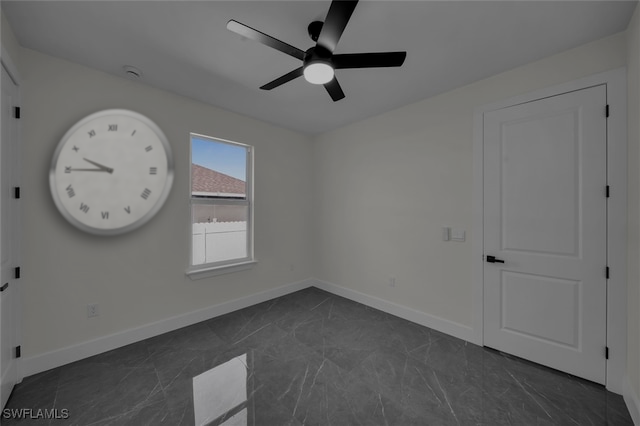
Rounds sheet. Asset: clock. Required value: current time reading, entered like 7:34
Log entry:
9:45
